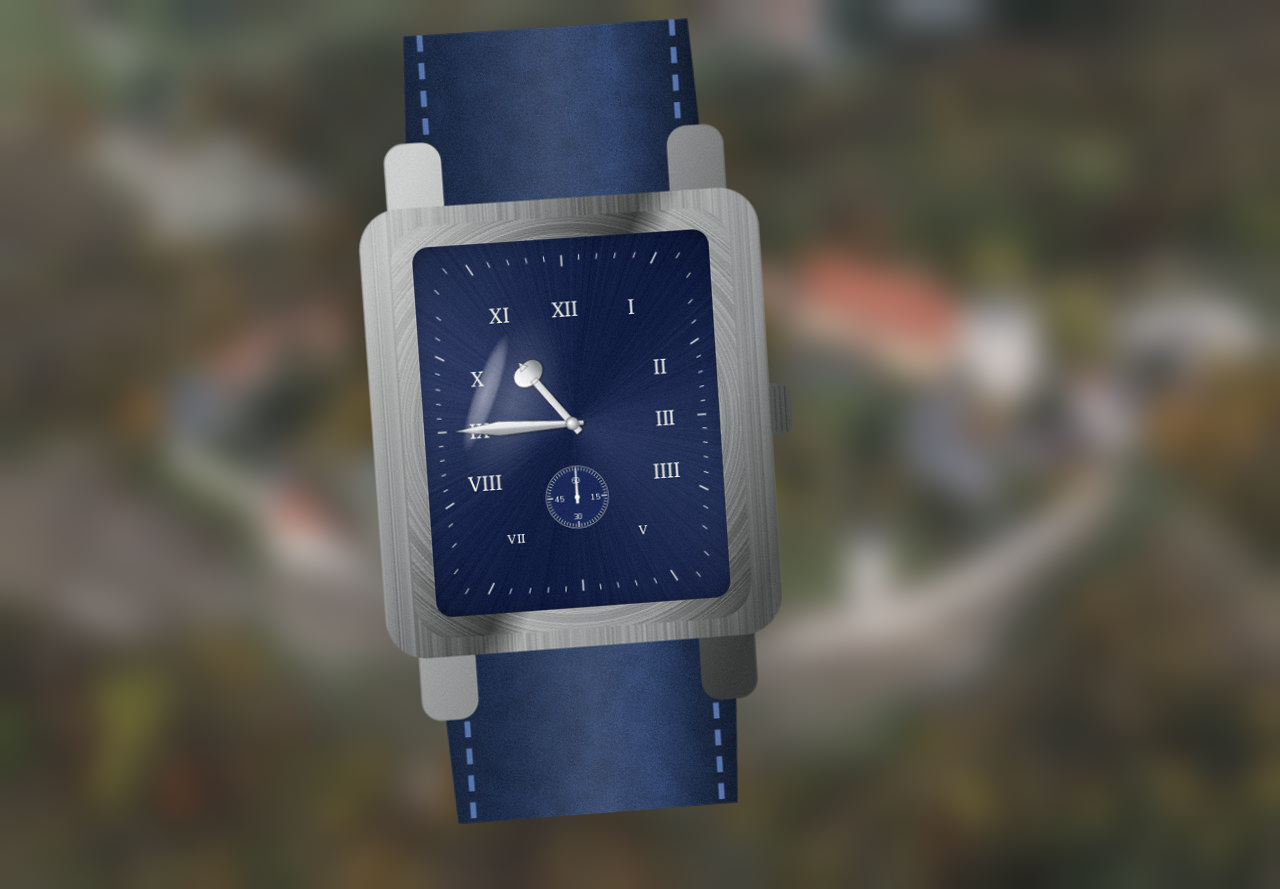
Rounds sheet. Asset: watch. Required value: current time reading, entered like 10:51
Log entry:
10:45
